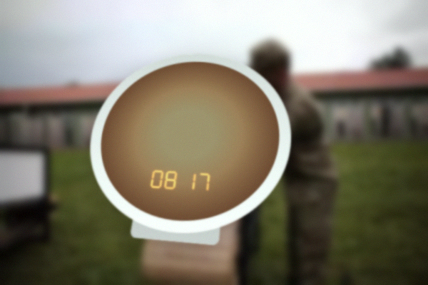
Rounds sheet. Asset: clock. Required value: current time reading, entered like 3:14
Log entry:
8:17
